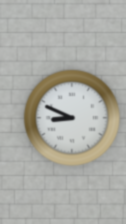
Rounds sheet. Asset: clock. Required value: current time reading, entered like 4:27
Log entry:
8:49
